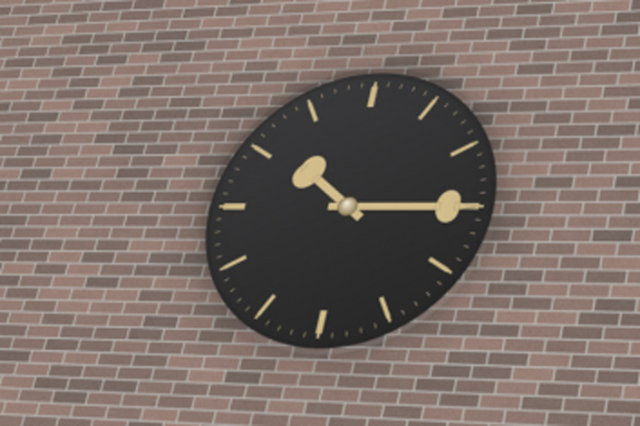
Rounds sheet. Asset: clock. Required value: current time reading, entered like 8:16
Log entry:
10:15
